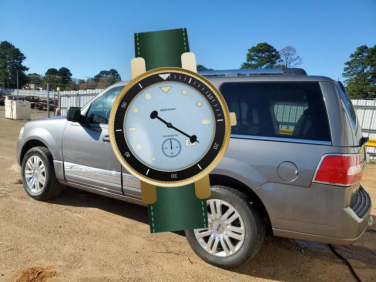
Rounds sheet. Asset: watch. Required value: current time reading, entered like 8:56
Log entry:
10:21
